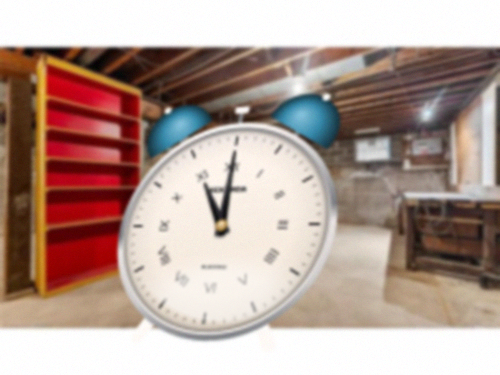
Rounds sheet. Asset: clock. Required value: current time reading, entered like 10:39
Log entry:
11:00
